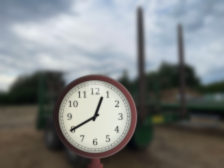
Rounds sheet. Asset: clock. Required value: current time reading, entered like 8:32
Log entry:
12:40
